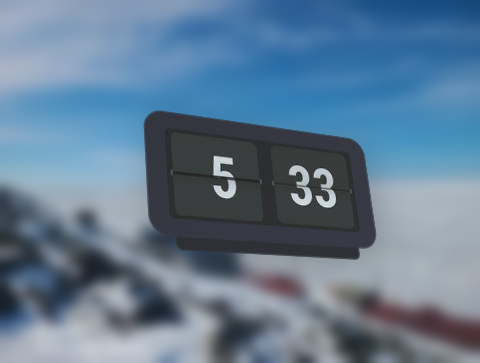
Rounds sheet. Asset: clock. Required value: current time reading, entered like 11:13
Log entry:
5:33
